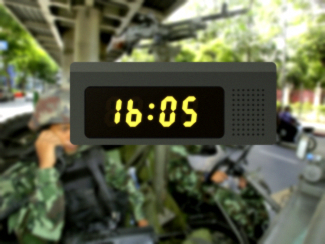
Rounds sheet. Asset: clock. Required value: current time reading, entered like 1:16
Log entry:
16:05
